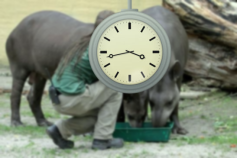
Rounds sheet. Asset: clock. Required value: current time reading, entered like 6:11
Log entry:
3:43
